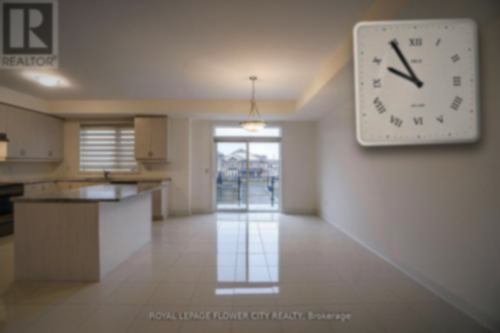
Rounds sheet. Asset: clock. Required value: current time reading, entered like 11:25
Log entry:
9:55
